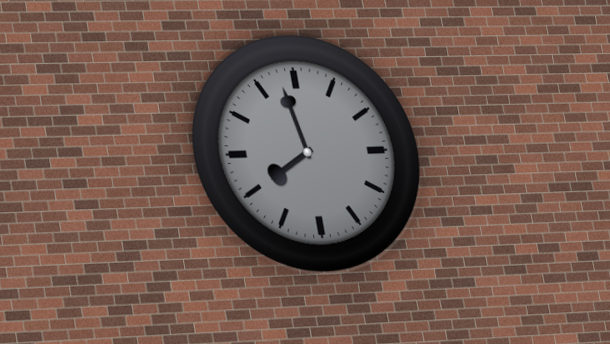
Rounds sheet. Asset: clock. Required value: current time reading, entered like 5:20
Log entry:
7:58
